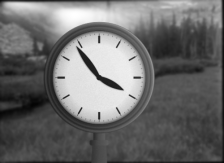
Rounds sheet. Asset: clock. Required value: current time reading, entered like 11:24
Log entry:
3:54
